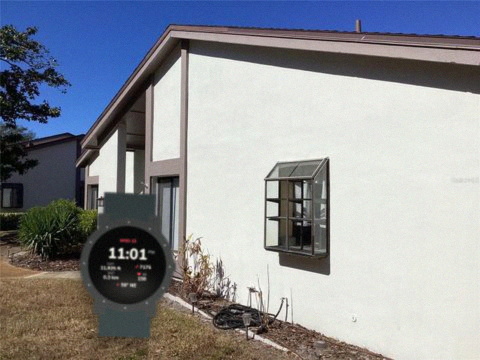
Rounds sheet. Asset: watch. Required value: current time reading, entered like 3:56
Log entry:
11:01
